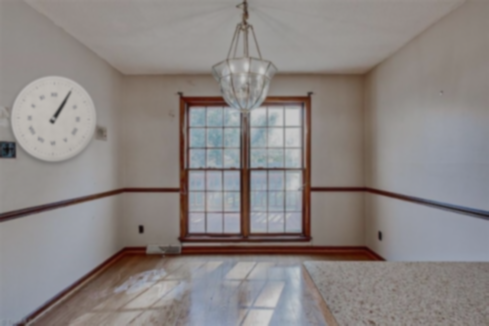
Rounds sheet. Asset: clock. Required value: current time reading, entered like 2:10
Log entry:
1:05
